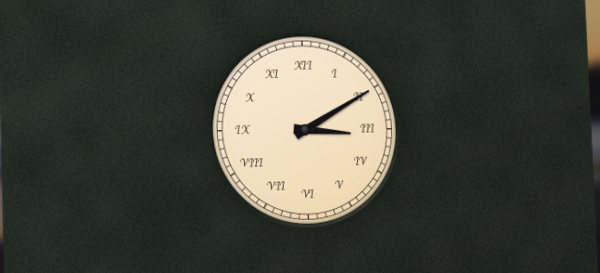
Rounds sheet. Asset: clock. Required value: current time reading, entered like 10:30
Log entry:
3:10
